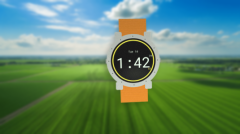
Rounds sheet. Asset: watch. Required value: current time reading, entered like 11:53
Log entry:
1:42
